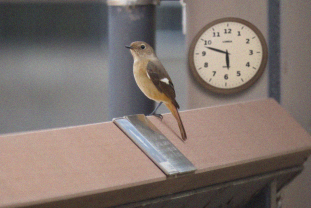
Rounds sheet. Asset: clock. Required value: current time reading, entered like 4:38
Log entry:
5:48
